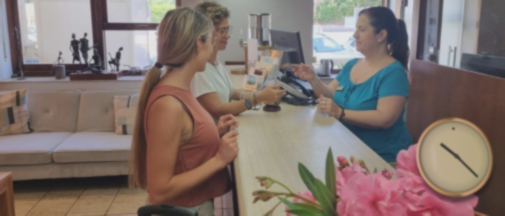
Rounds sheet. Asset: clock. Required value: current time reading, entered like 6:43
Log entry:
10:23
